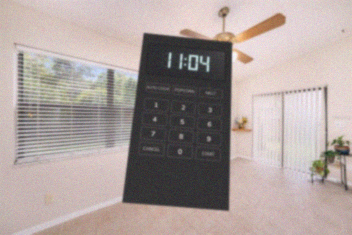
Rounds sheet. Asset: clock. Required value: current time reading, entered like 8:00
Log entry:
11:04
